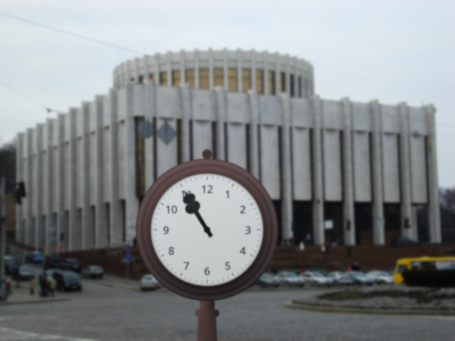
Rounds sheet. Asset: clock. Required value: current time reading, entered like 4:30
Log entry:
10:55
